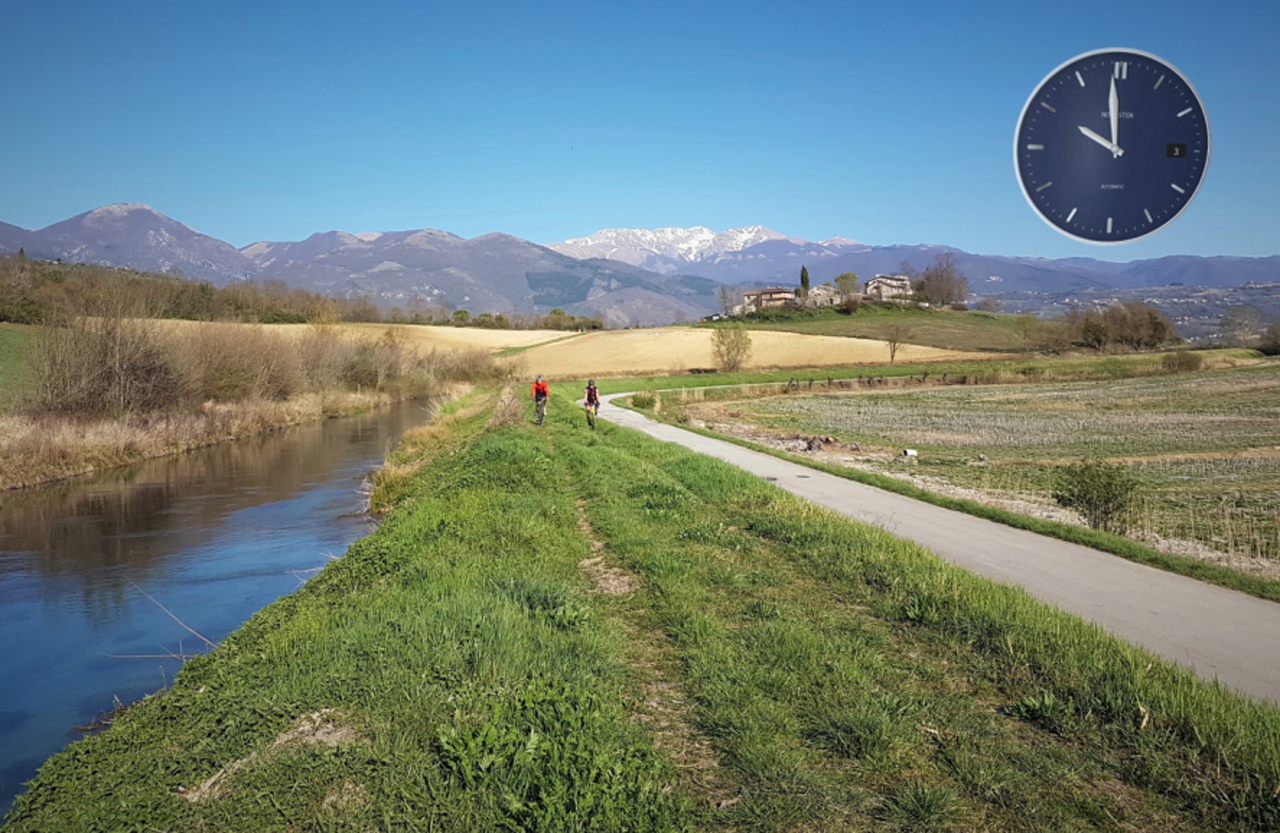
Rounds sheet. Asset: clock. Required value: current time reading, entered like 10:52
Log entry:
9:59
